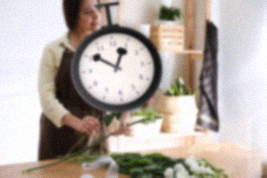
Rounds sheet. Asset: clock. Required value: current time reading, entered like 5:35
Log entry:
12:51
